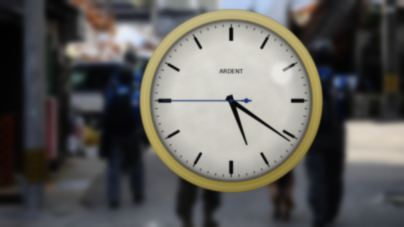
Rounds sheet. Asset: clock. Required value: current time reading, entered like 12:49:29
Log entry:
5:20:45
